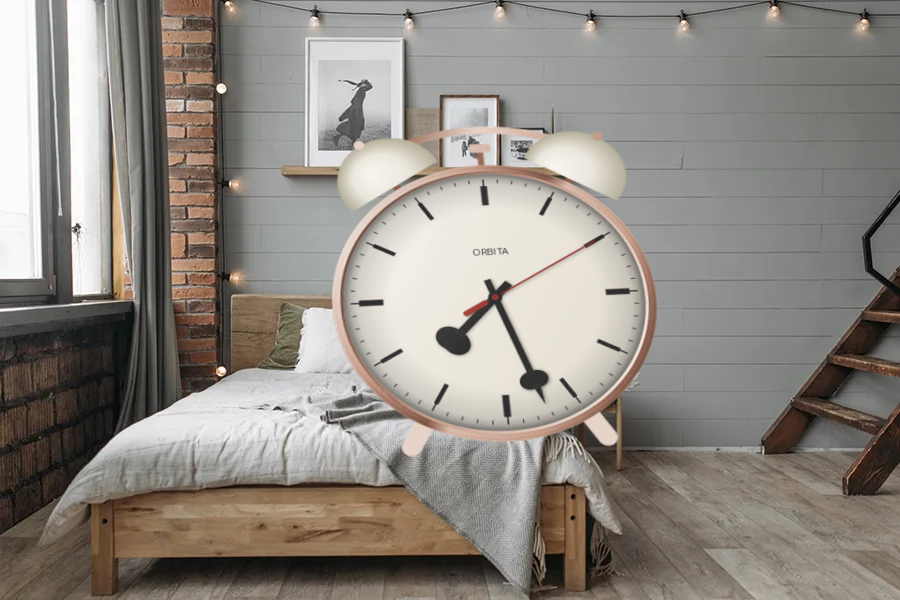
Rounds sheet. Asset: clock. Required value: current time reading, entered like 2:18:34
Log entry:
7:27:10
